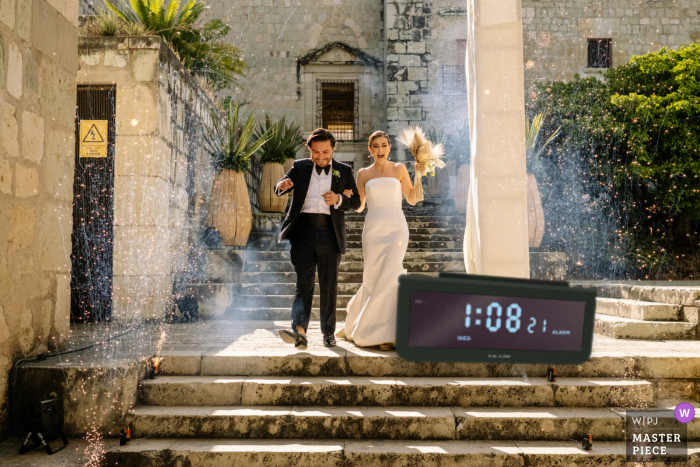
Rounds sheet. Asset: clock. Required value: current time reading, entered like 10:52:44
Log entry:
1:08:21
